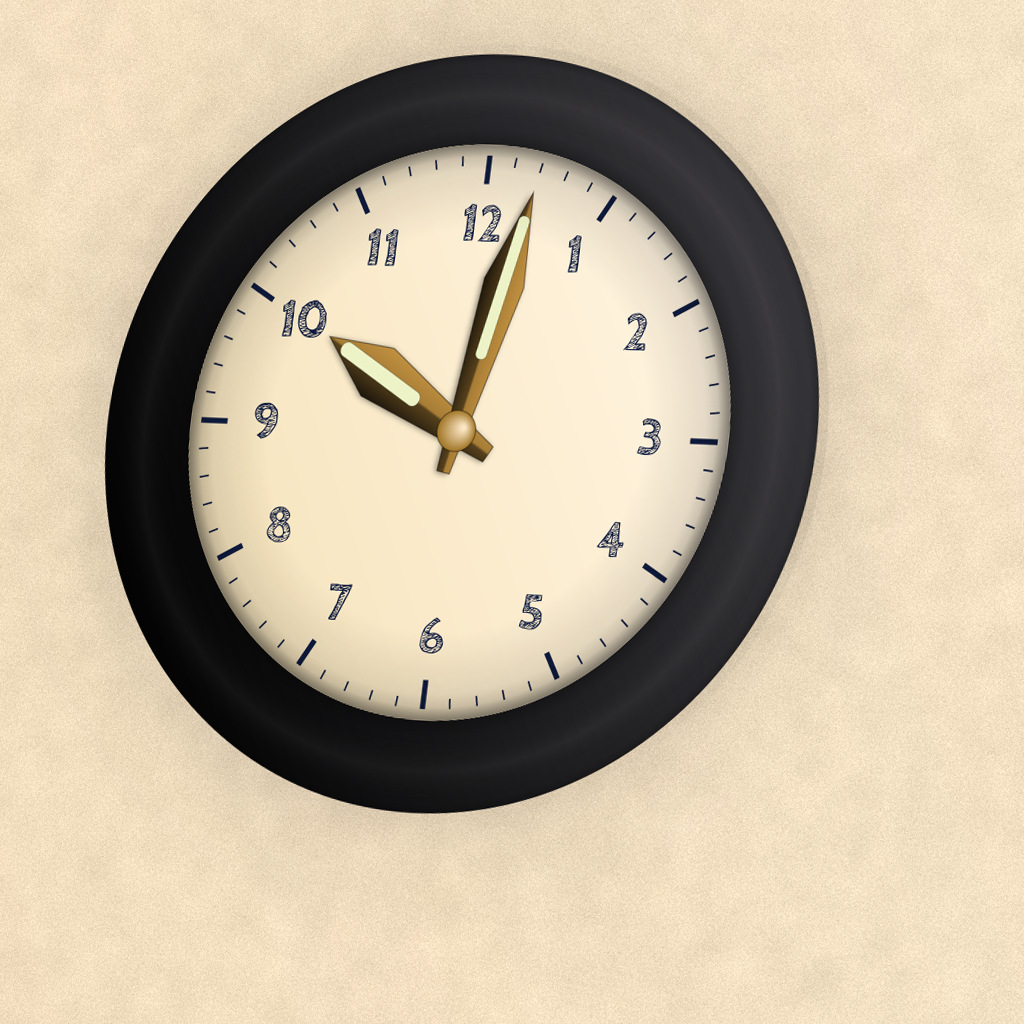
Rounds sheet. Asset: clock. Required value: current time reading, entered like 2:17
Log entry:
10:02
